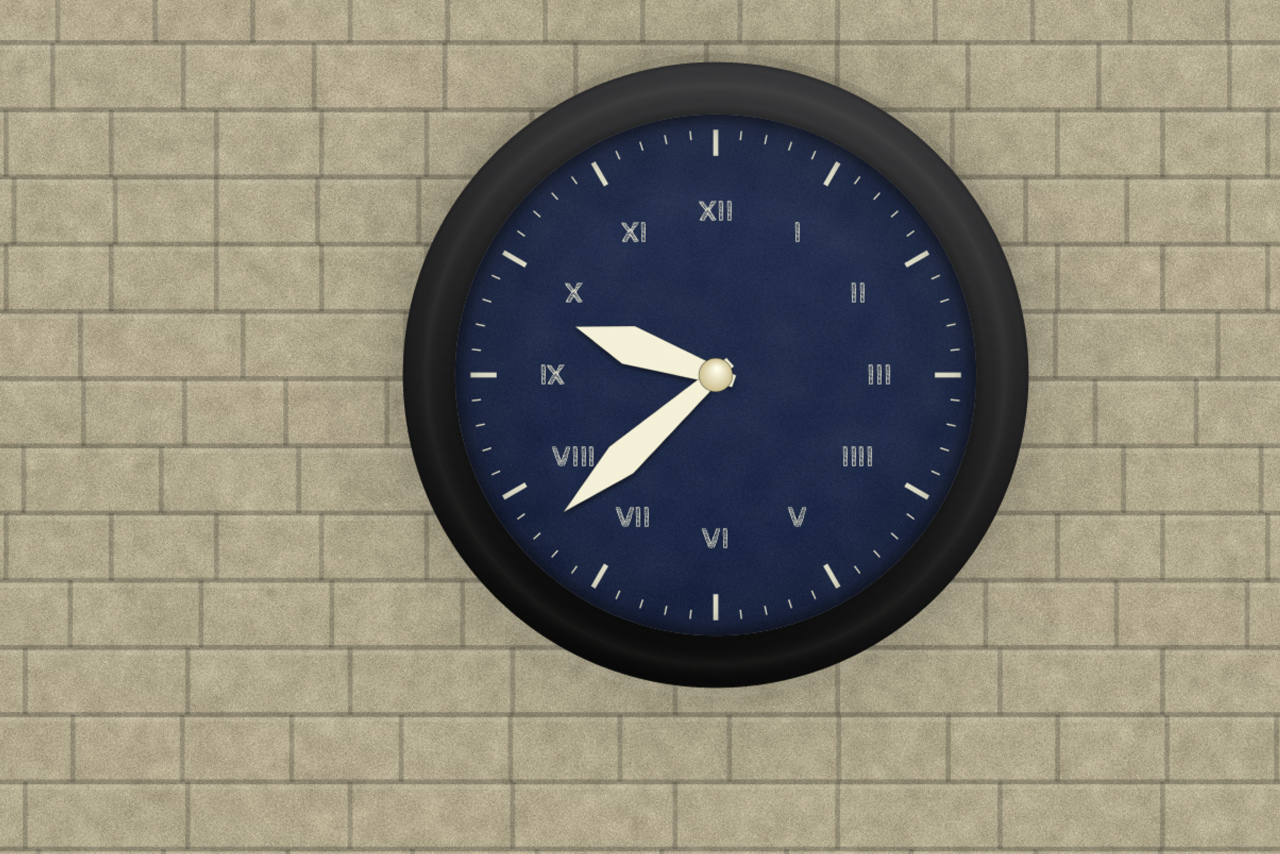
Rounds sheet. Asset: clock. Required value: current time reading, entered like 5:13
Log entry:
9:38
